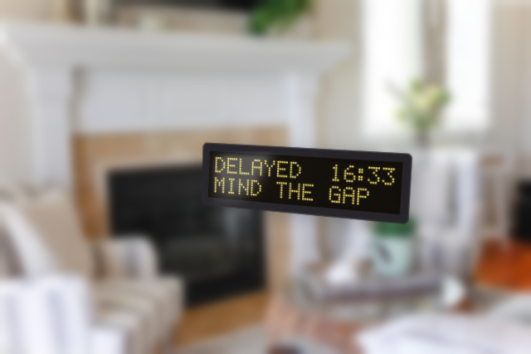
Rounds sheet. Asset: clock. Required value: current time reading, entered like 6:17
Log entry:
16:33
